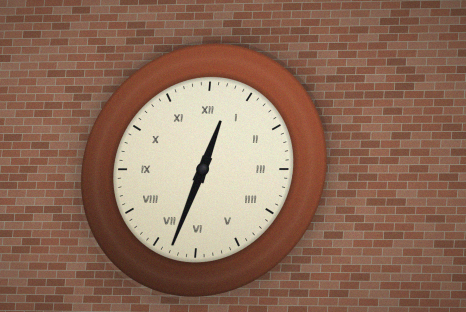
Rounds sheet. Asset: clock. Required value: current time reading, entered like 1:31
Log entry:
12:33
